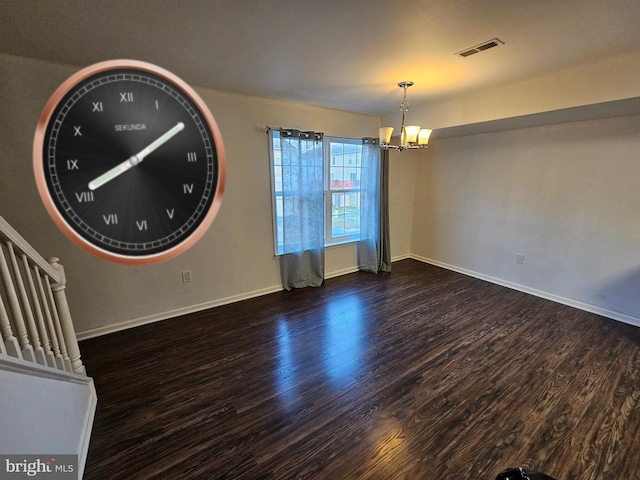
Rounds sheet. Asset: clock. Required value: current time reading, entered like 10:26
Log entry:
8:10
